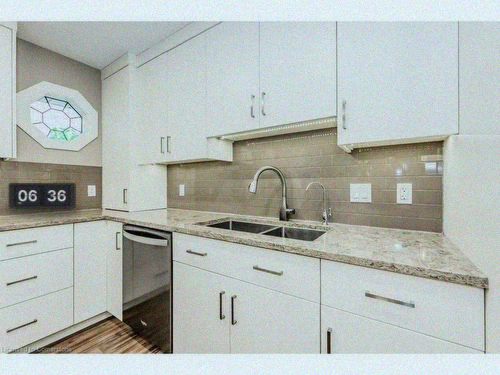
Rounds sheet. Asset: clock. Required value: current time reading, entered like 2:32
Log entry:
6:36
